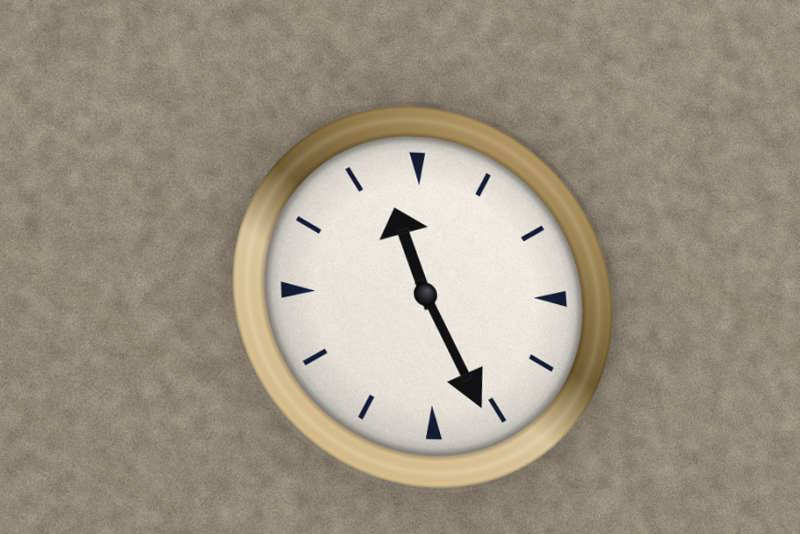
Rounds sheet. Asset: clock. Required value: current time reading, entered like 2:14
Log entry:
11:26
